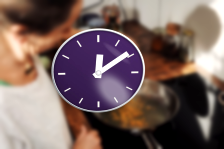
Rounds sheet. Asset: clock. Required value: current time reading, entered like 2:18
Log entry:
12:09
